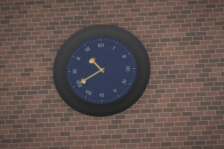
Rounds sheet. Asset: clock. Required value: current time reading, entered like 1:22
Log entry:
10:40
